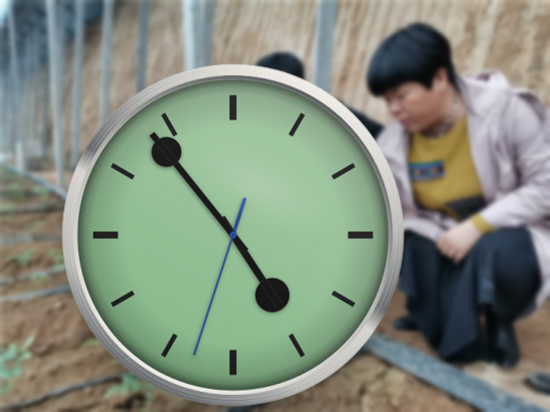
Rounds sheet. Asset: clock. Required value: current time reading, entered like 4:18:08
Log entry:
4:53:33
